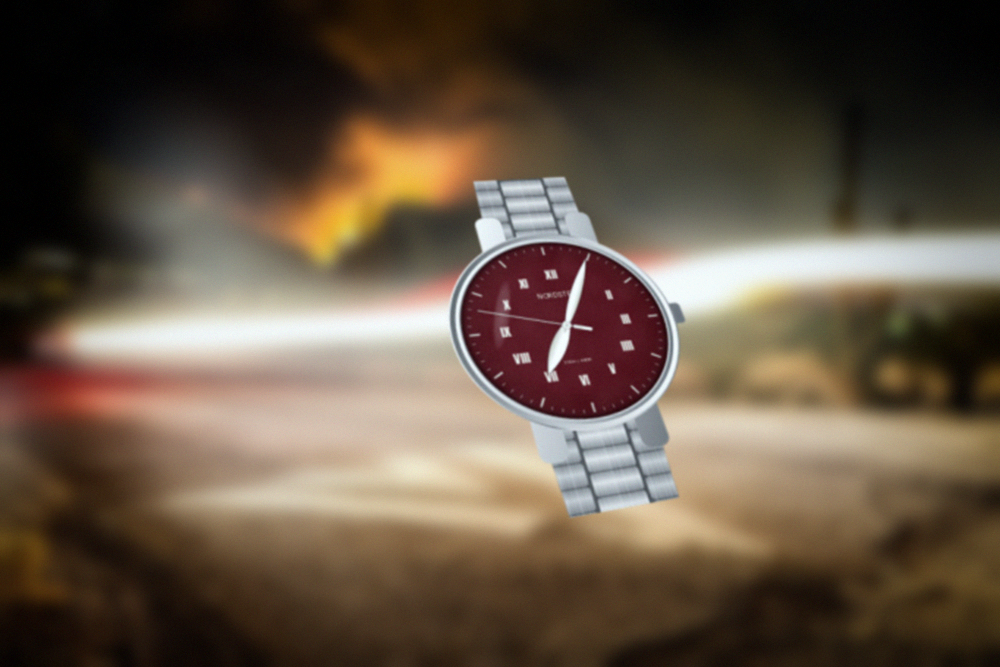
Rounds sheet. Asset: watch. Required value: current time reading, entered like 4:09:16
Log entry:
7:04:48
